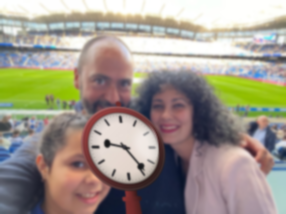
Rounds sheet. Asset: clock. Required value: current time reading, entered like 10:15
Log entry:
9:24
